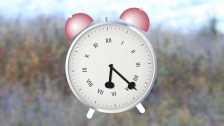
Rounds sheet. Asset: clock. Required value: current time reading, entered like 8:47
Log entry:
6:23
